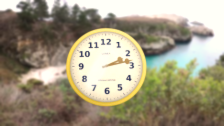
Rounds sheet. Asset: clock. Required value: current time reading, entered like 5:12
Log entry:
2:13
